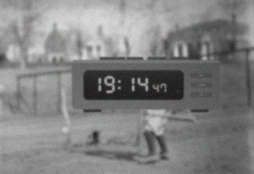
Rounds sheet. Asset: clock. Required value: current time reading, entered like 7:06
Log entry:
19:14
